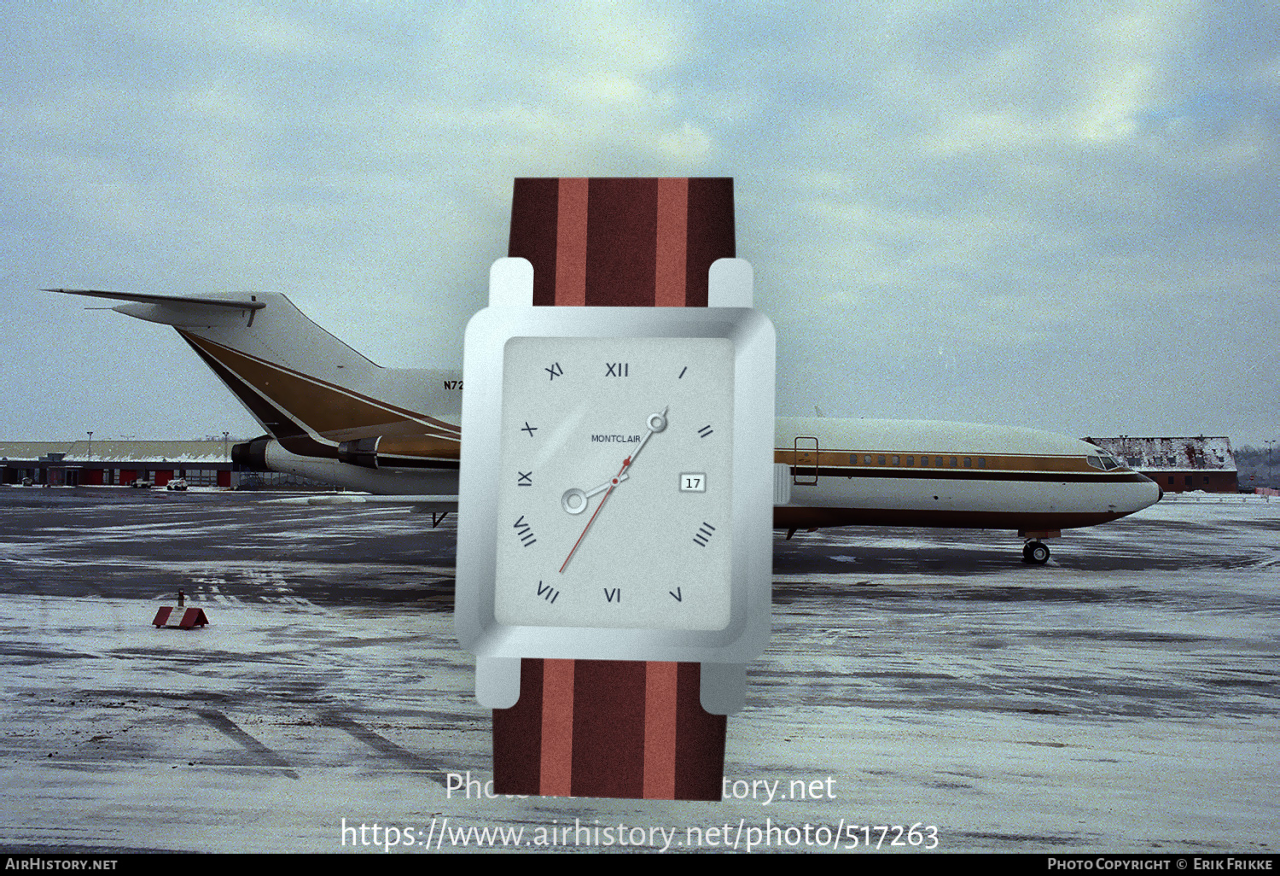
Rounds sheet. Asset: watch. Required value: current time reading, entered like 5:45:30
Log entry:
8:05:35
